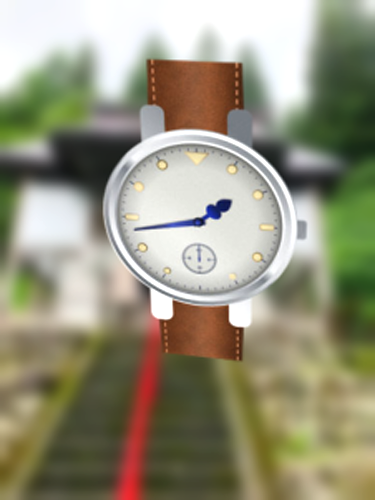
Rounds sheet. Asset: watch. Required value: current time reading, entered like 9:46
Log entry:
1:43
